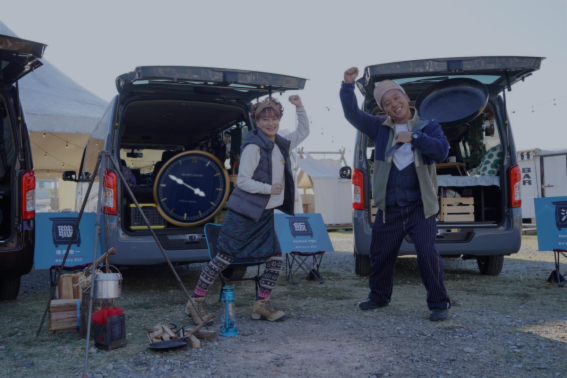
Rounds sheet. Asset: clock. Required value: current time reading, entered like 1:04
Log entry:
3:49
